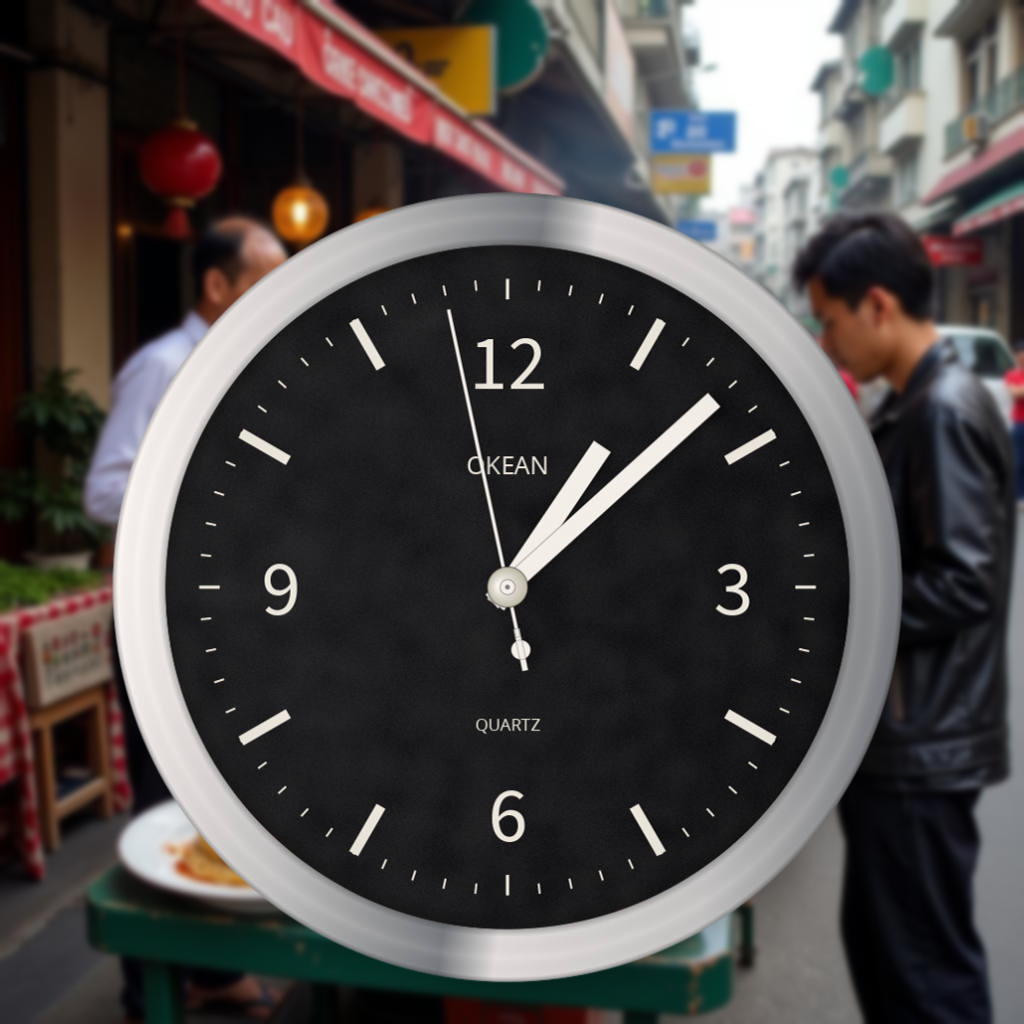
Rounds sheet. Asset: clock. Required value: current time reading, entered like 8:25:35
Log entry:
1:07:58
